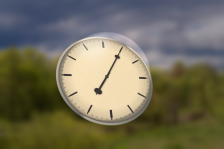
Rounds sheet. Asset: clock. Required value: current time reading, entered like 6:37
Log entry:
7:05
